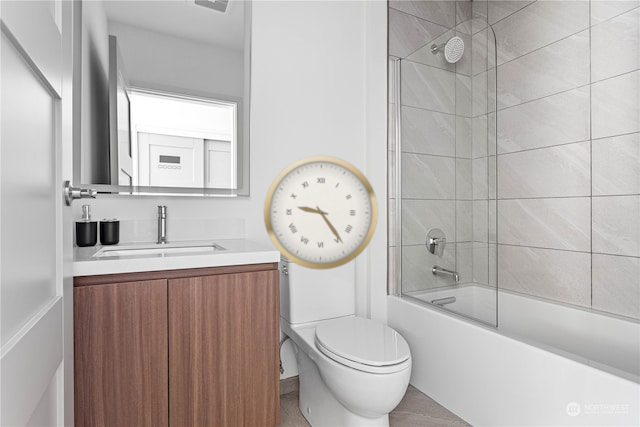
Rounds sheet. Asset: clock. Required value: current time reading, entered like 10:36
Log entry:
9:24
